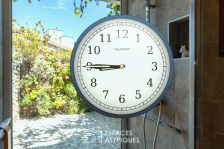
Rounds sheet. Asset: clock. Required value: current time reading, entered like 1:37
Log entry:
8:45
